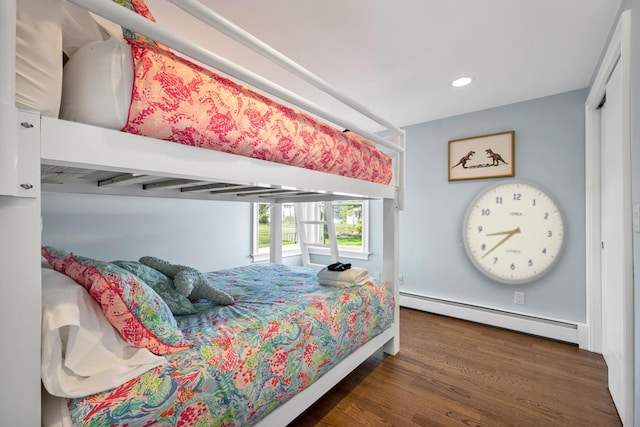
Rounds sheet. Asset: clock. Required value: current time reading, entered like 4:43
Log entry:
8:38
